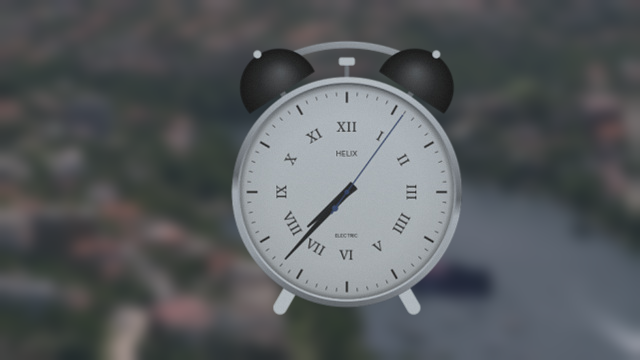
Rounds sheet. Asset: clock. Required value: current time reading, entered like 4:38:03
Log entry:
7:37:06
